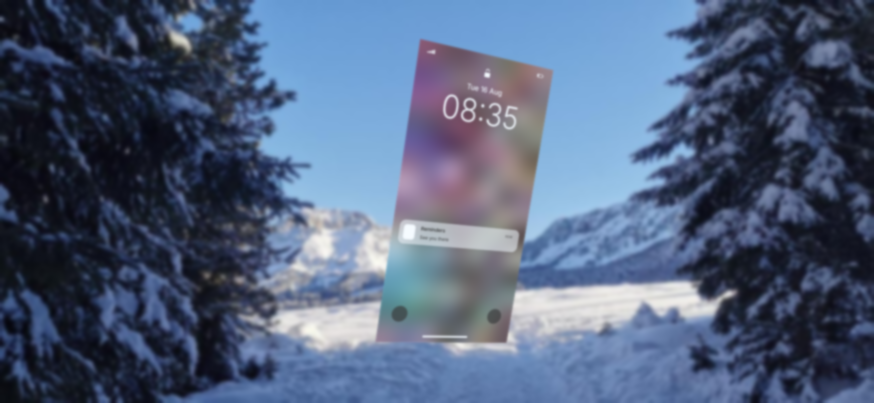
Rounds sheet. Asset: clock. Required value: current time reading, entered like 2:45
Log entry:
8:35
